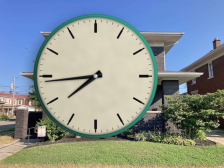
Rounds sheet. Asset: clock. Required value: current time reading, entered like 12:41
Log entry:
7:44
